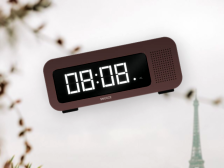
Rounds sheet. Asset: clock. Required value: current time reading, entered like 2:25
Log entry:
8:08
